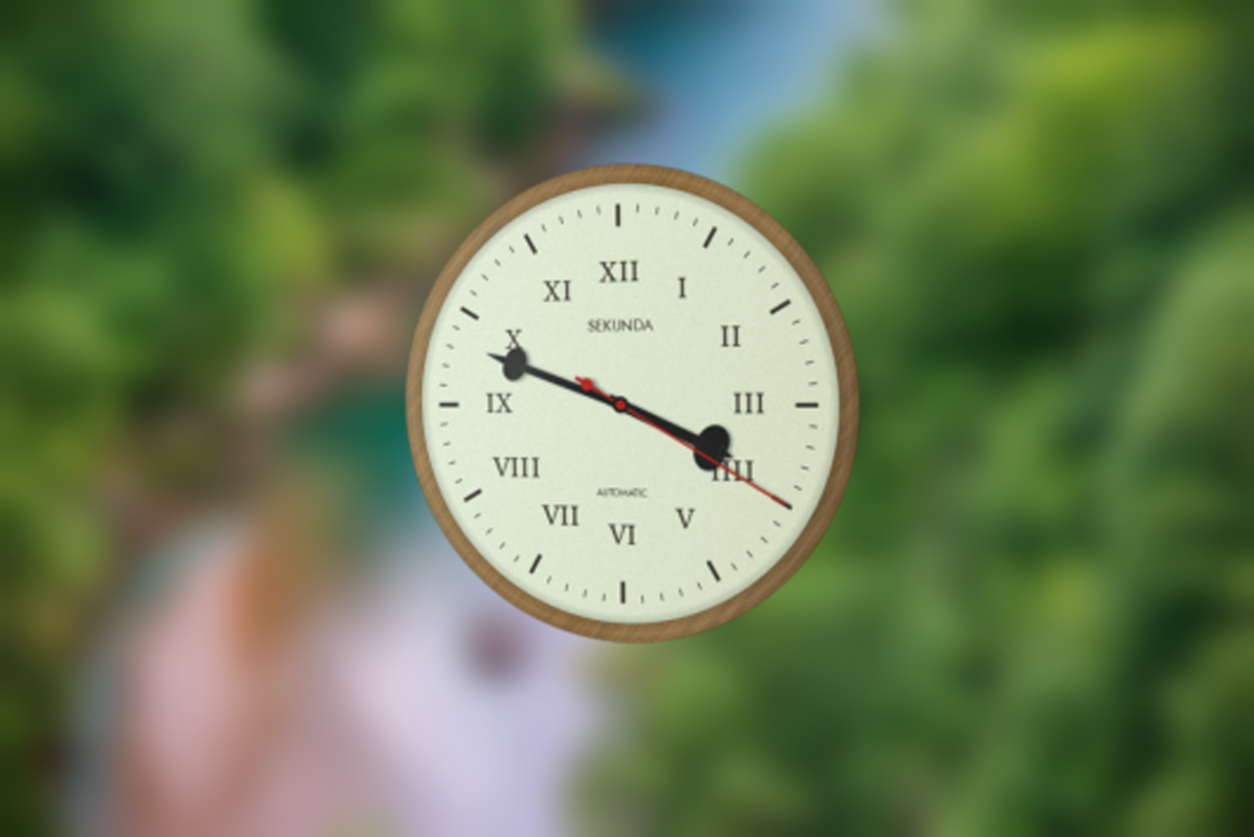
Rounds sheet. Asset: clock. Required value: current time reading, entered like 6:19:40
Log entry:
3:48:20
